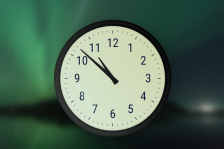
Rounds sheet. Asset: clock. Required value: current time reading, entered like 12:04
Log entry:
10:52
